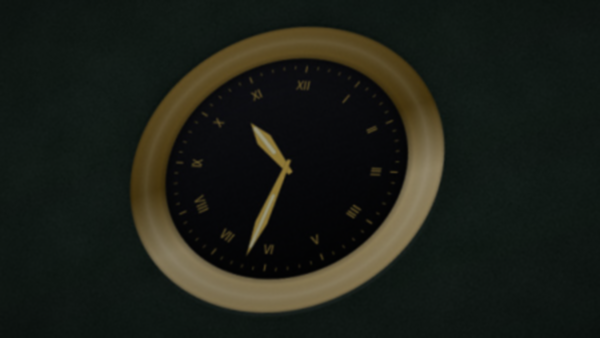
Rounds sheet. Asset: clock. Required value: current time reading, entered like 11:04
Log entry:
10:32
